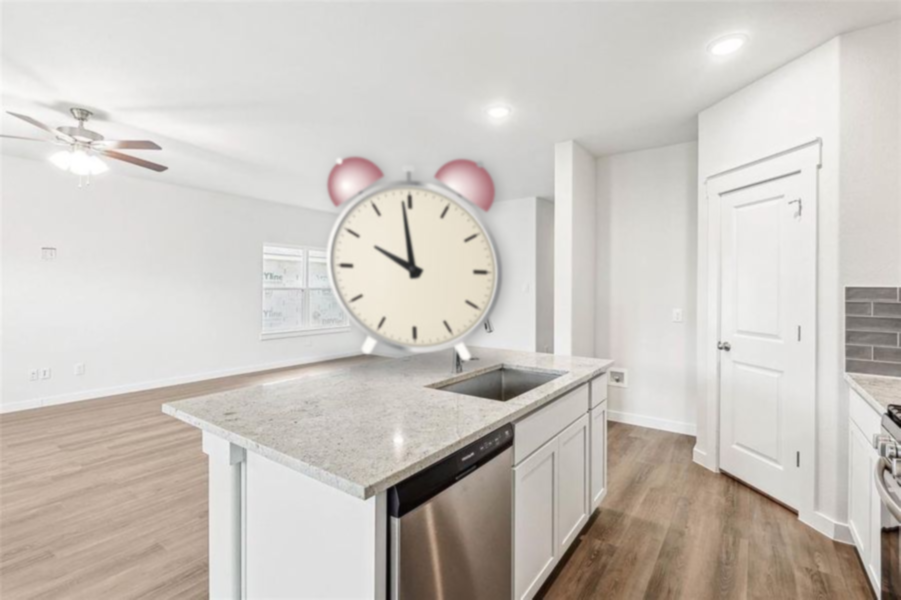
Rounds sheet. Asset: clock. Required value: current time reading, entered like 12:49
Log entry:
9:59
